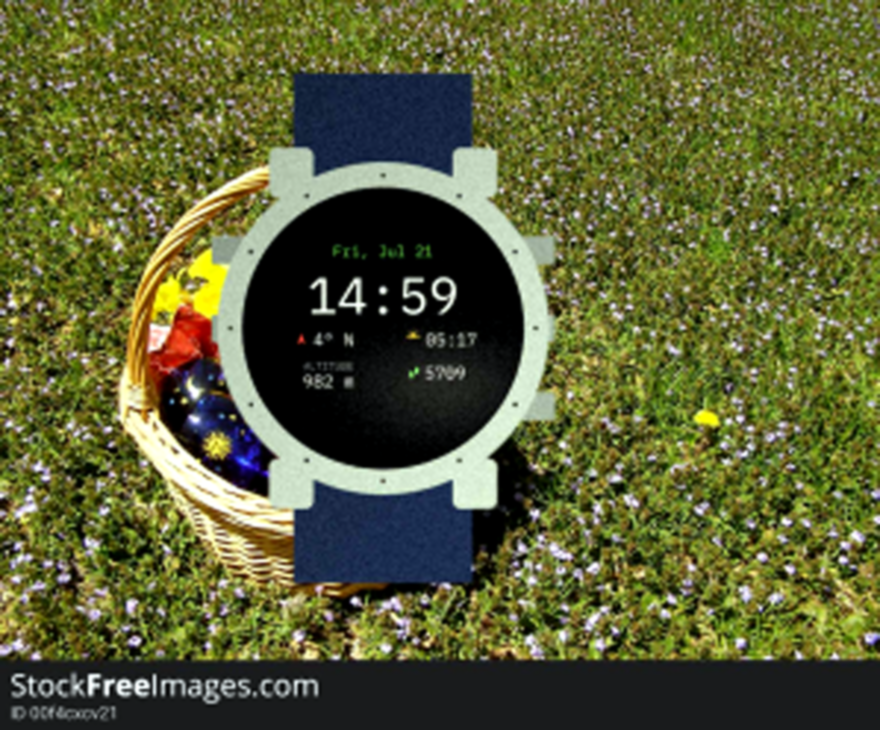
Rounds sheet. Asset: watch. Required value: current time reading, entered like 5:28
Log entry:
14:59
